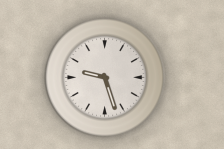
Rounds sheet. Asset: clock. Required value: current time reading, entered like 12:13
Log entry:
9:27
